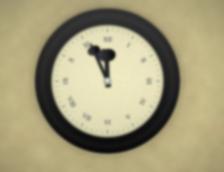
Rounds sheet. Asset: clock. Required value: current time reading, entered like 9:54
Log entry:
11:56
